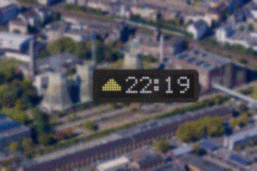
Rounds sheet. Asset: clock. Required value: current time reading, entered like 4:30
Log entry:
22:19
